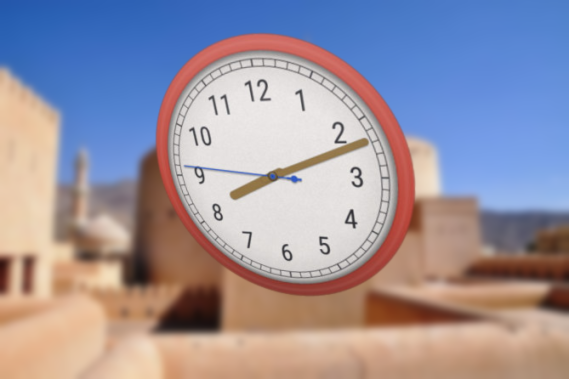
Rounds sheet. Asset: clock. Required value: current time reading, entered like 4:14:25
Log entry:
8:11:46
